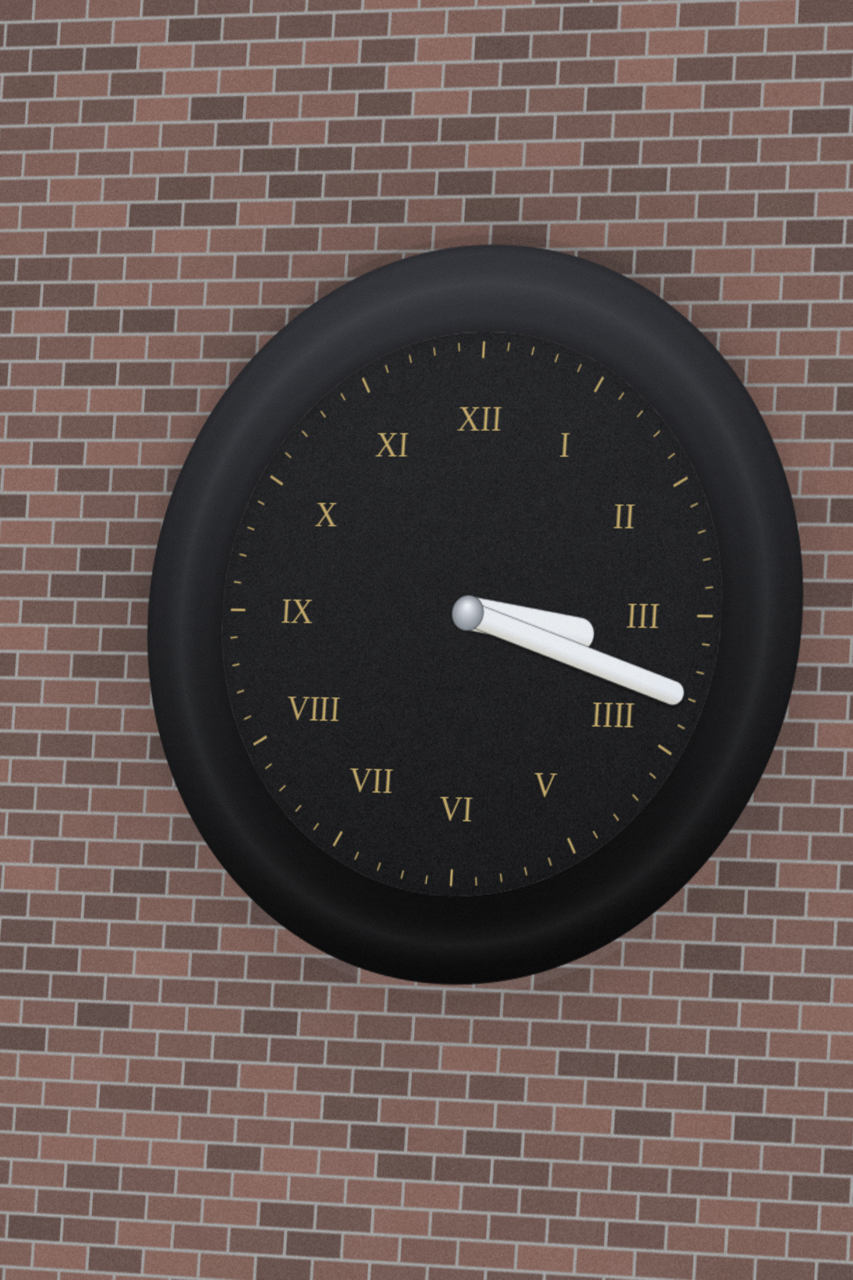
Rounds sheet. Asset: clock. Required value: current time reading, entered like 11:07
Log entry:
3:18
